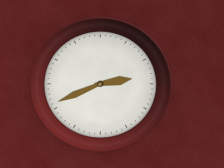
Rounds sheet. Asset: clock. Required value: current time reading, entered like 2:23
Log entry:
2:41
